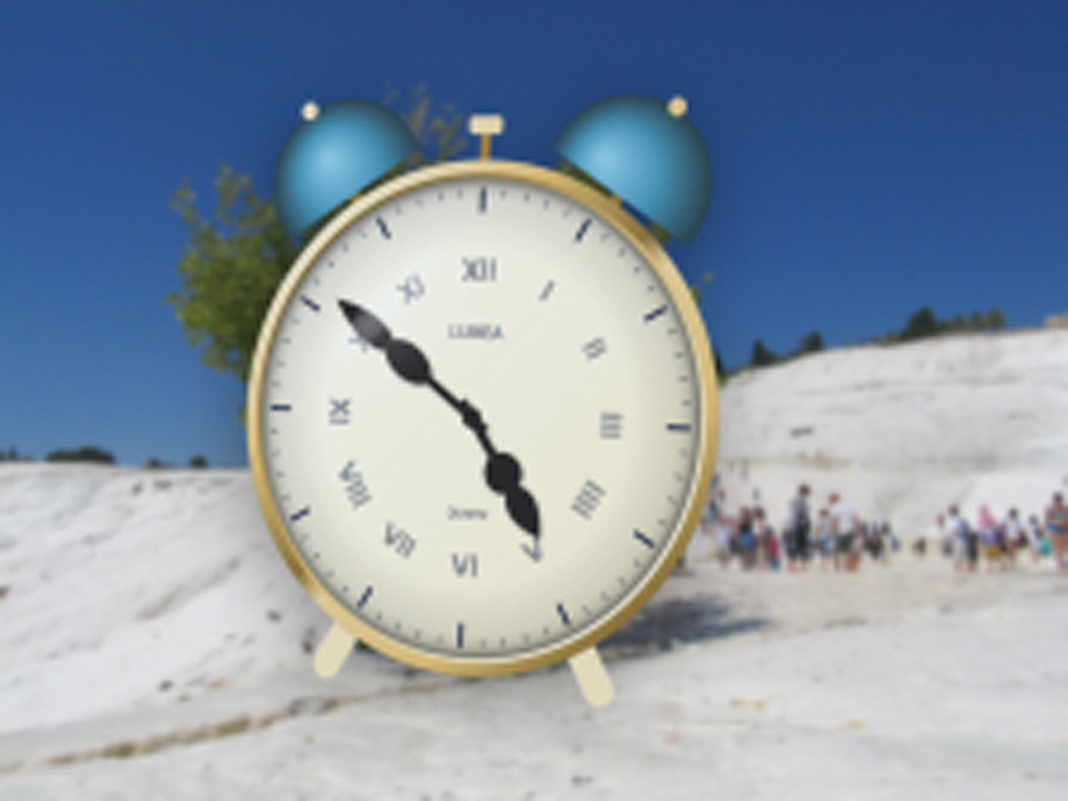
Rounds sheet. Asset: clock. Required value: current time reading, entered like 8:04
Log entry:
4:51
